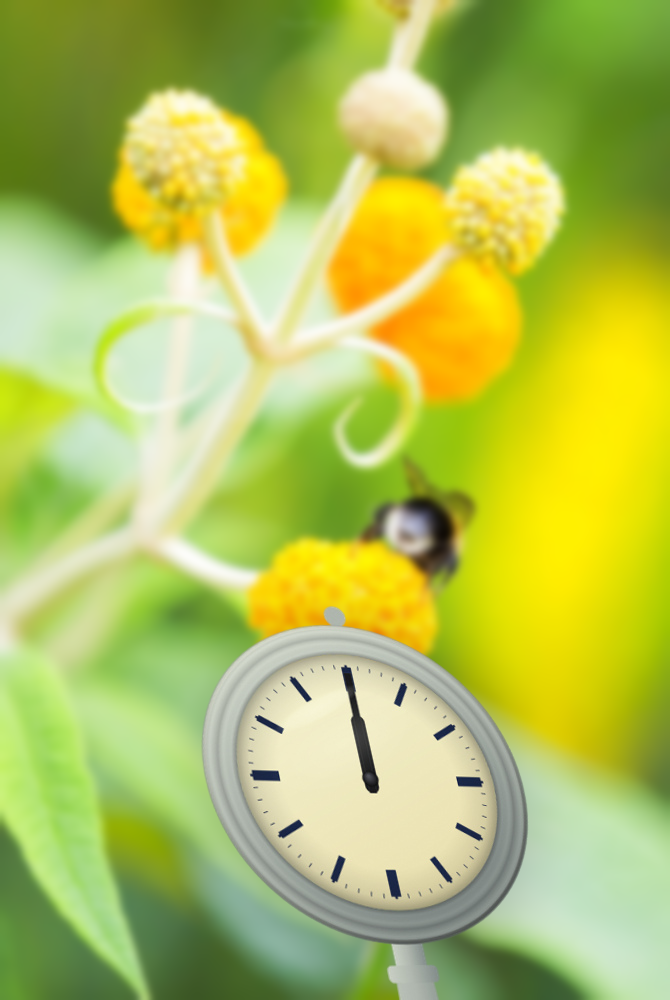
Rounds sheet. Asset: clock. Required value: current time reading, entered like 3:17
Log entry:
12:00
